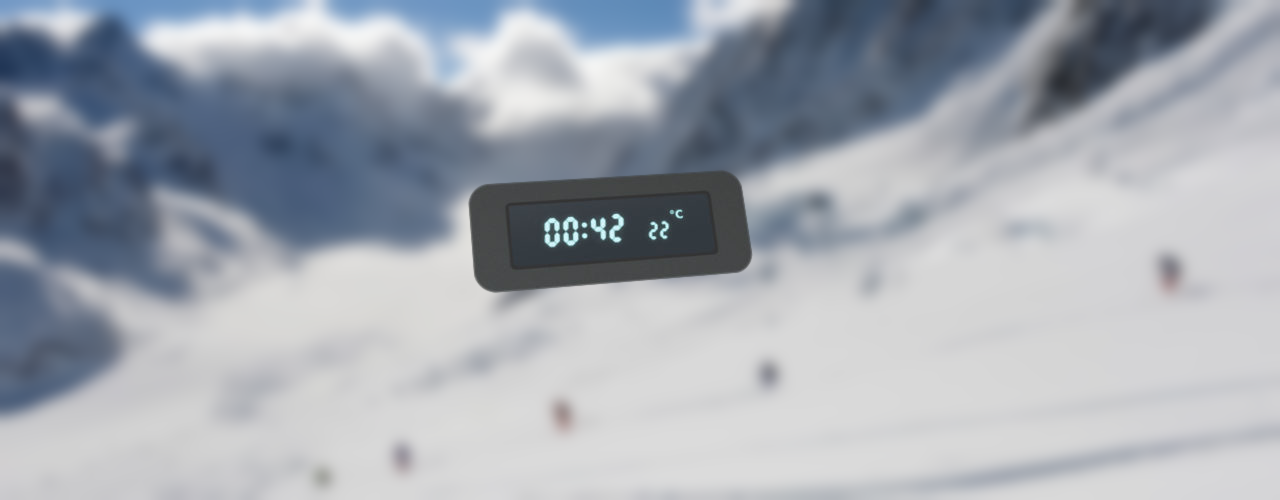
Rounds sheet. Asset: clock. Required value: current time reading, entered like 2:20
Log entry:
0:42
